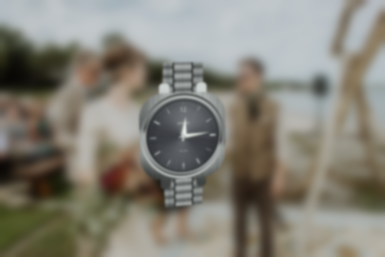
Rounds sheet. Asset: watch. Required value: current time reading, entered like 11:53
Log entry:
12:14
